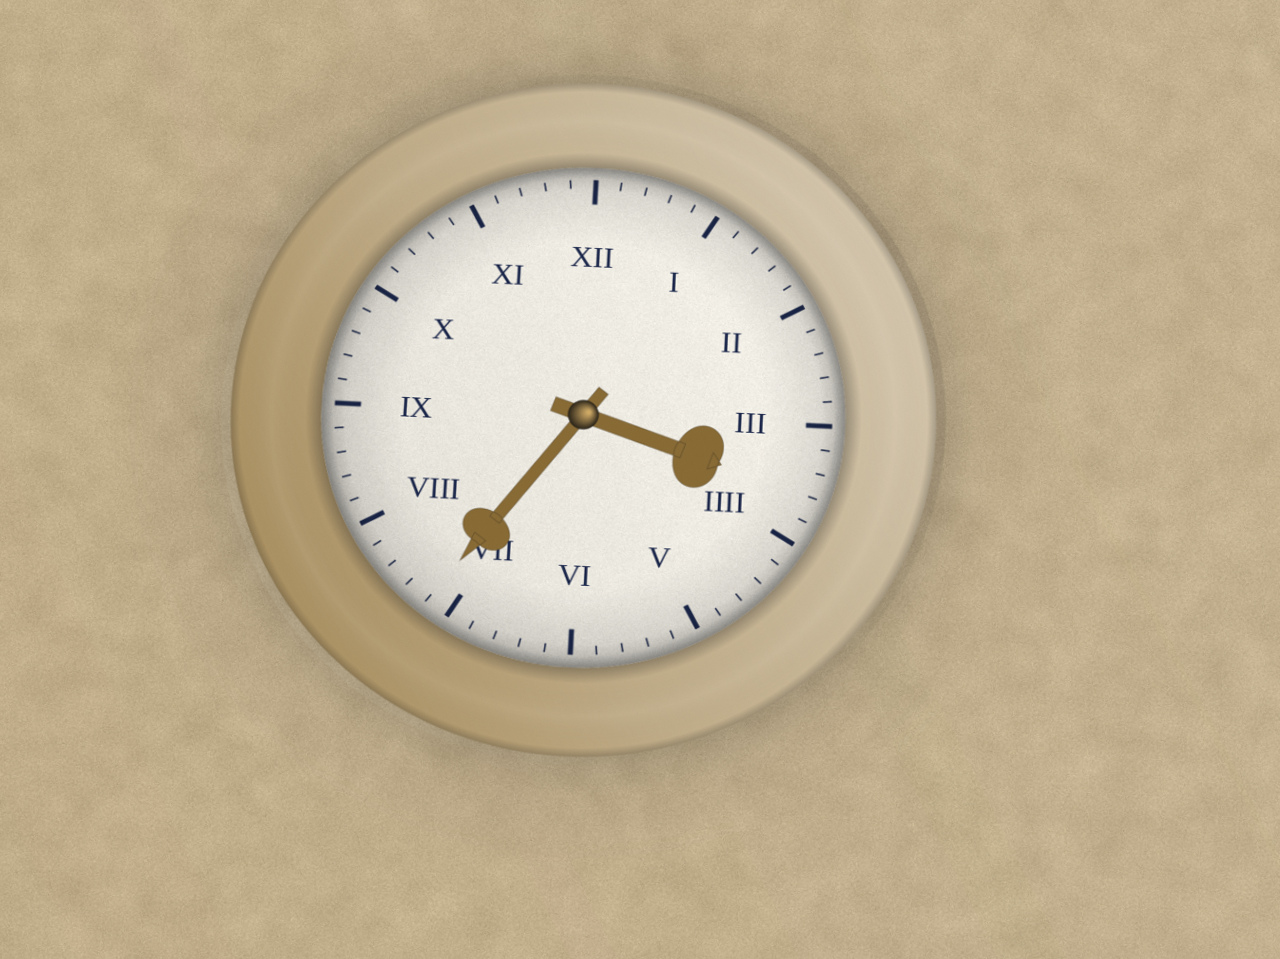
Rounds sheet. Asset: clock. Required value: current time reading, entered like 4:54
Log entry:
3:36
